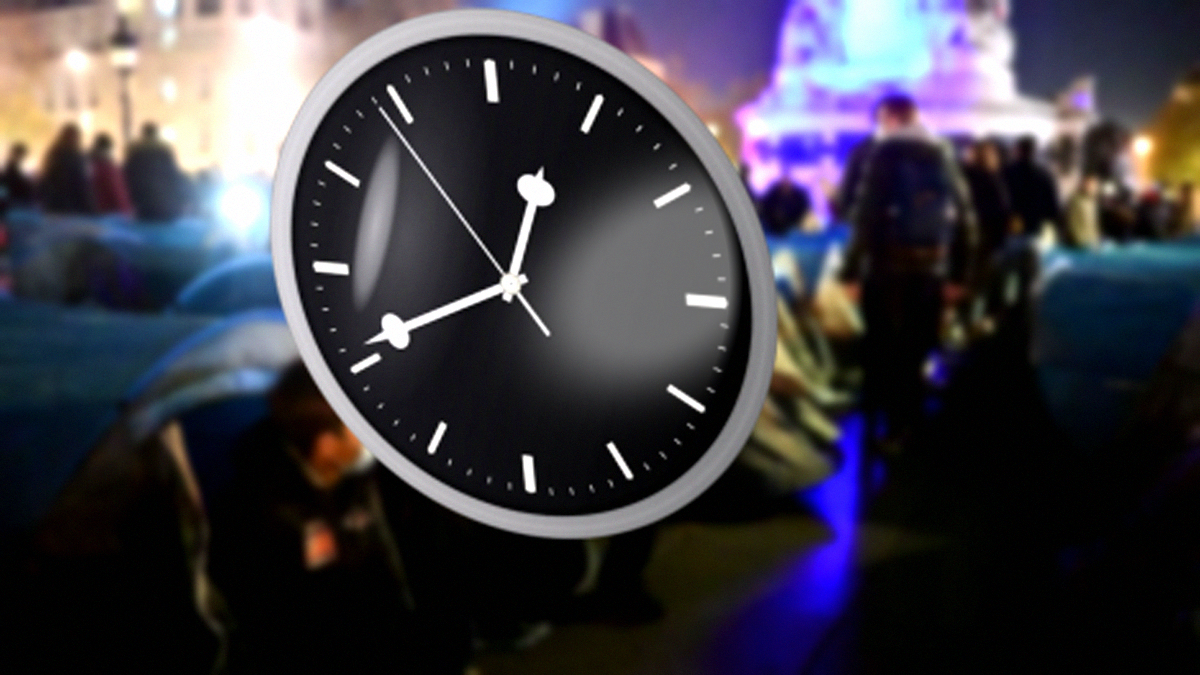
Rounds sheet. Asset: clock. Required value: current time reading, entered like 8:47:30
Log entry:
12:40:54
